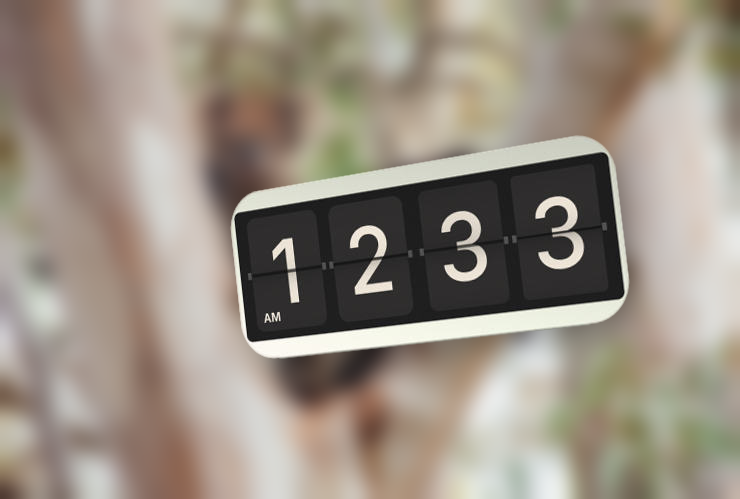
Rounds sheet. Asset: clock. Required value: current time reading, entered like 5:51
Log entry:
12:33
